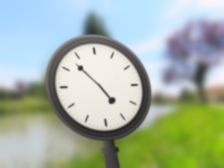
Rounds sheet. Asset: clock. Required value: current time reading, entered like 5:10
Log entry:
4:53
